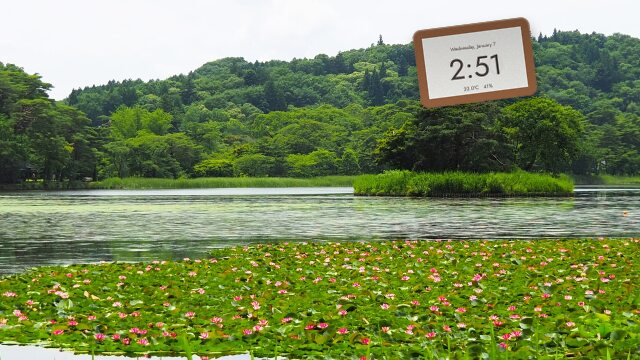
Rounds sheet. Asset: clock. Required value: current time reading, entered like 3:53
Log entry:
2:51
